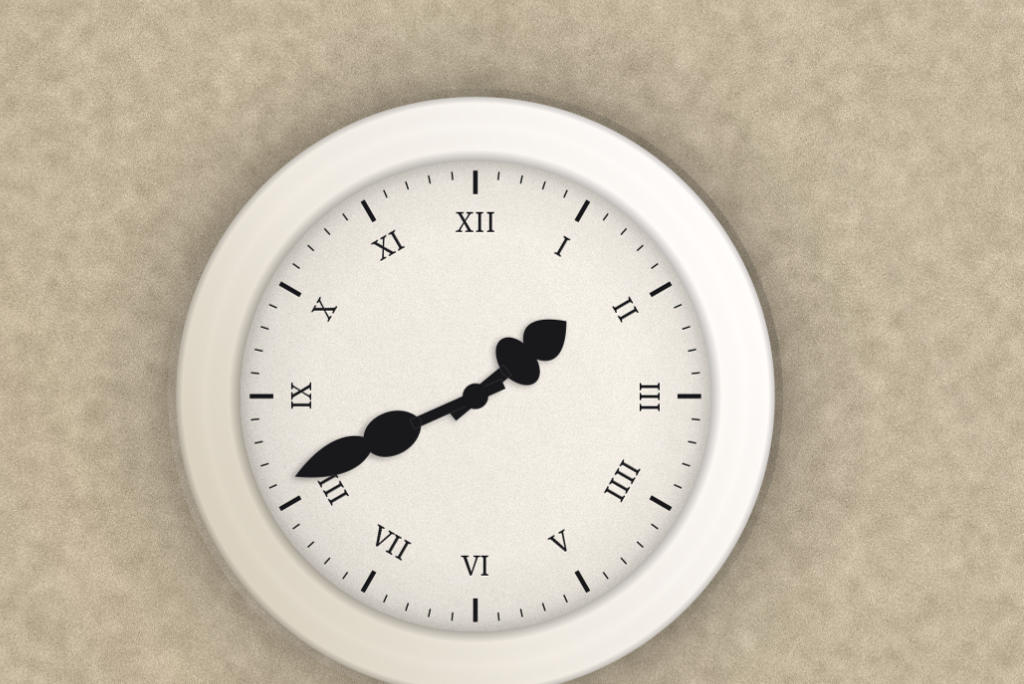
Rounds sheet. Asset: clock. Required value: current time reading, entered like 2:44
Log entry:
1:41
